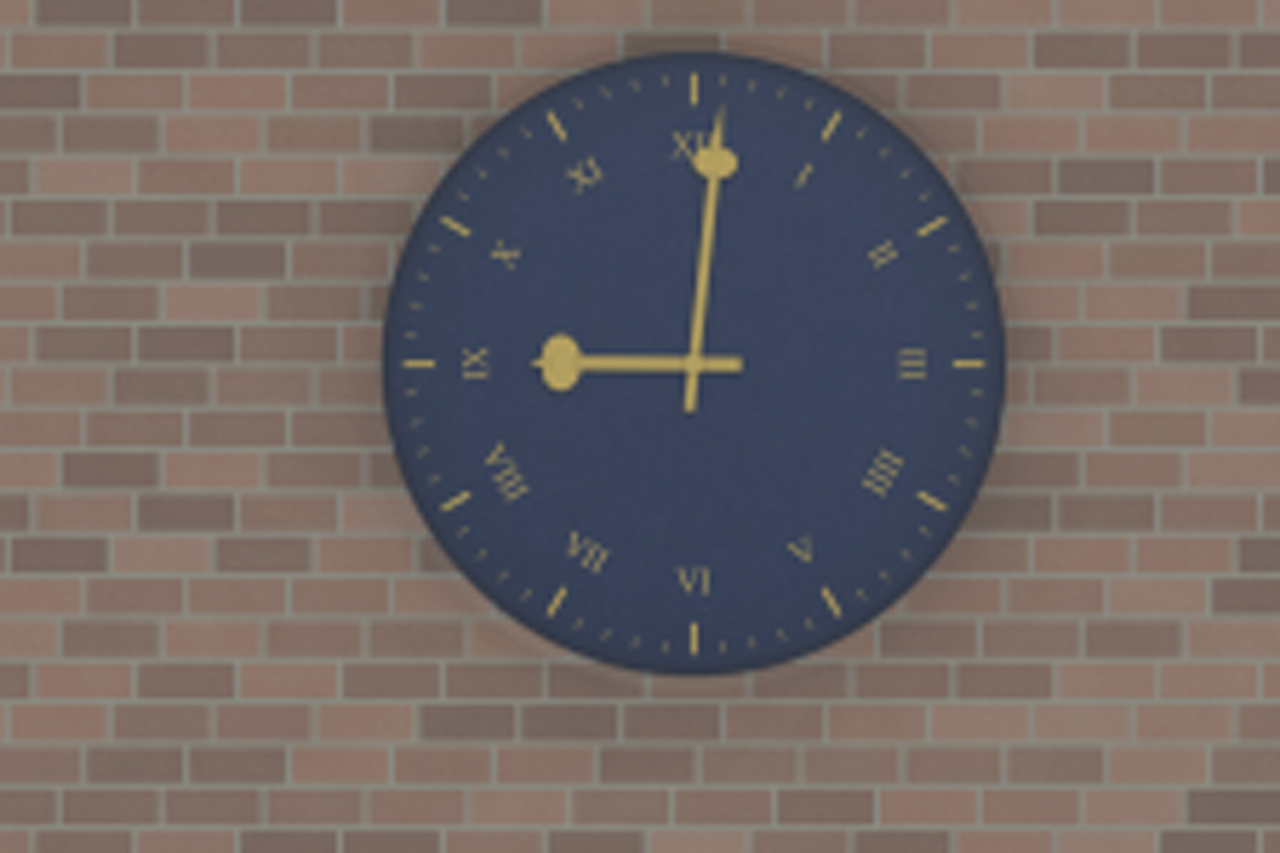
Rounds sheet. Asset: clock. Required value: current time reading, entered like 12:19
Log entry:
9:01
